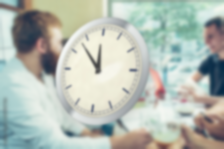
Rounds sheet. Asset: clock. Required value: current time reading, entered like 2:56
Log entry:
11:53
